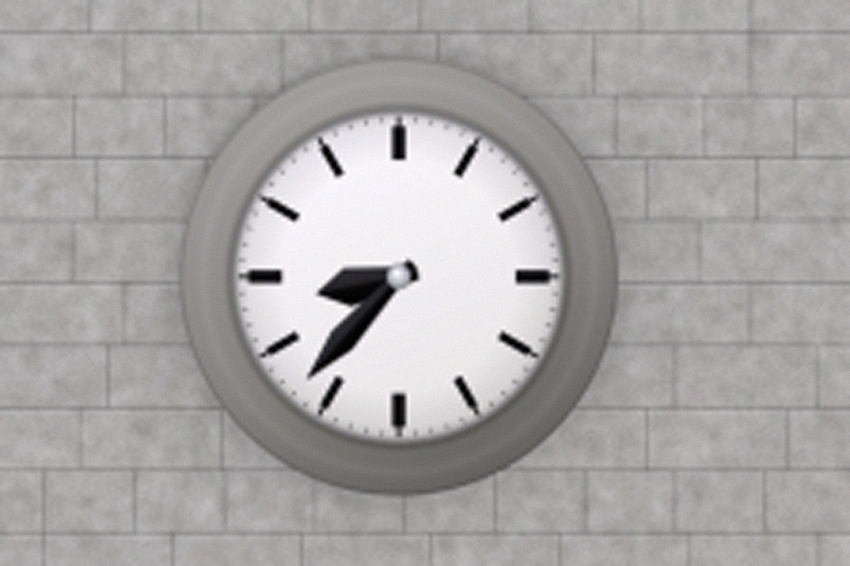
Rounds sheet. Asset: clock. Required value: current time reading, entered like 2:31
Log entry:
8:37
